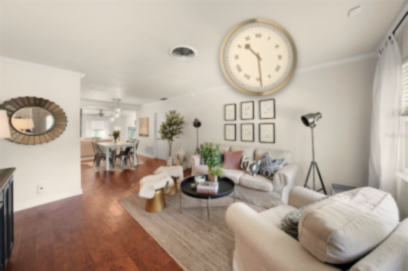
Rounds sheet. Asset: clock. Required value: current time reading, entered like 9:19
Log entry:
10:29
